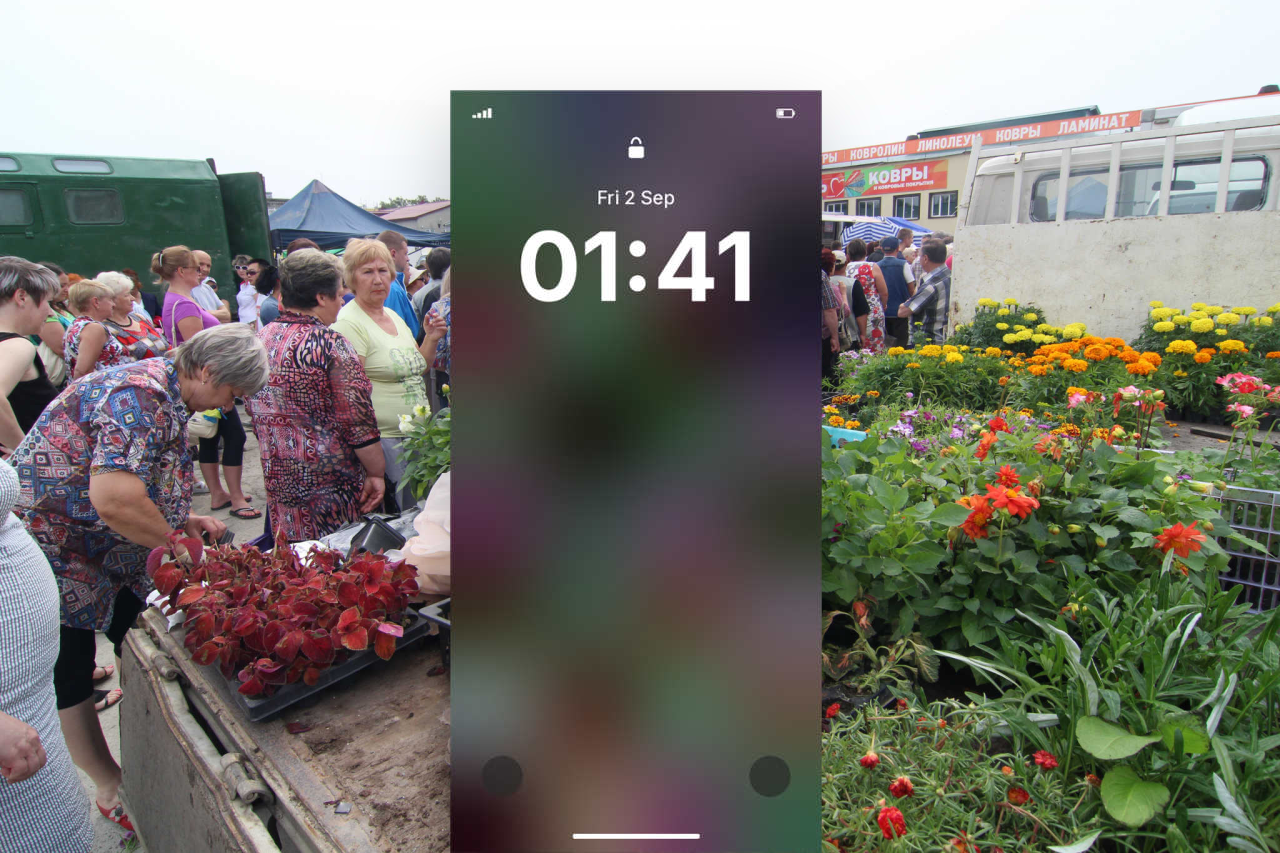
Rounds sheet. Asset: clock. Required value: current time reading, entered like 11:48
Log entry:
1:41
